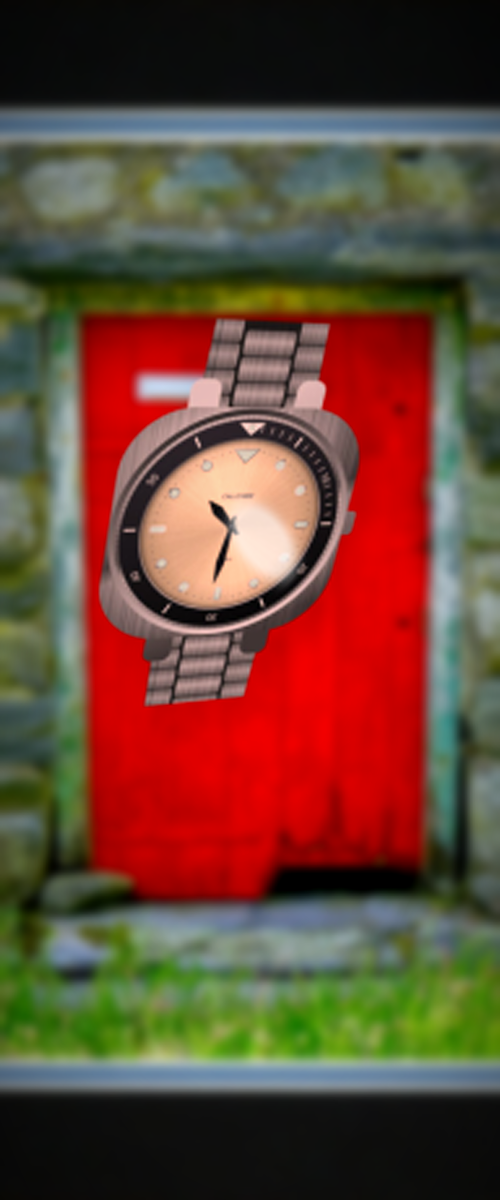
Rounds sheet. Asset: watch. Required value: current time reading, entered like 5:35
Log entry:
10:31
